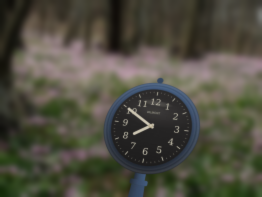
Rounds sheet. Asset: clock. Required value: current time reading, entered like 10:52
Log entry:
7:50
